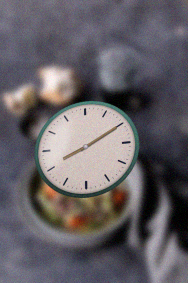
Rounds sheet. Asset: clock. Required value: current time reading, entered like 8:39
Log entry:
8:10
